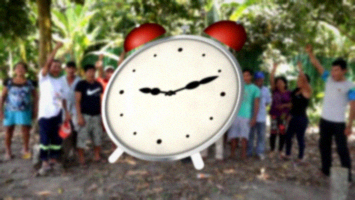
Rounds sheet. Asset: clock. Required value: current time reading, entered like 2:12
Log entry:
9:11
